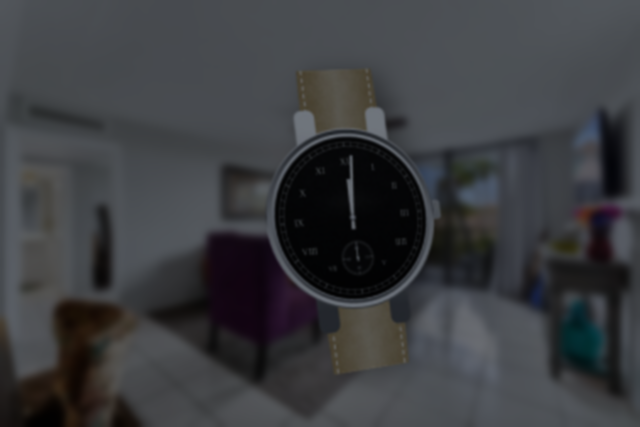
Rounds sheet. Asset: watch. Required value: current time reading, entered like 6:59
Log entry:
12:01
